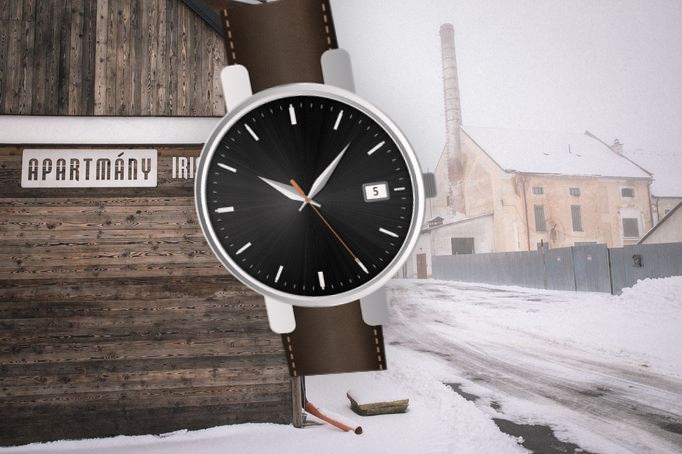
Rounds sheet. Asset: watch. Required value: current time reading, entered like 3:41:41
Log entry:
10:07:25
